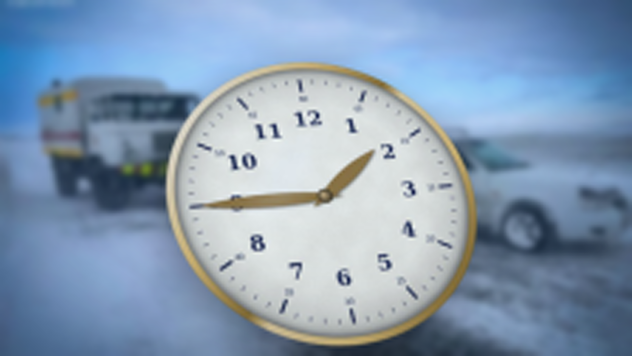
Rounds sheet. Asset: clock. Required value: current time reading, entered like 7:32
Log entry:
1:45
